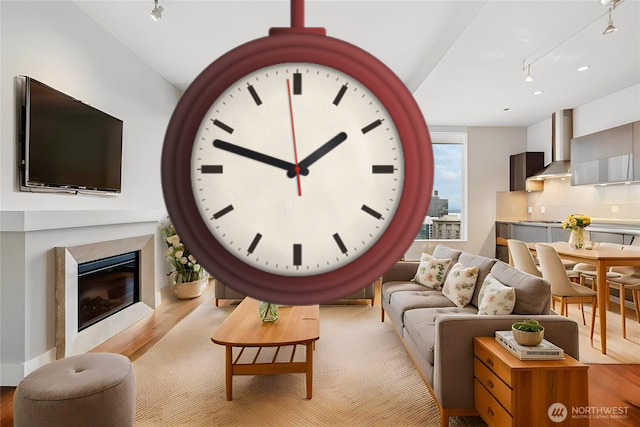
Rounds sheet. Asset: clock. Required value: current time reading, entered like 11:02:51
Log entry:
1:47:59
